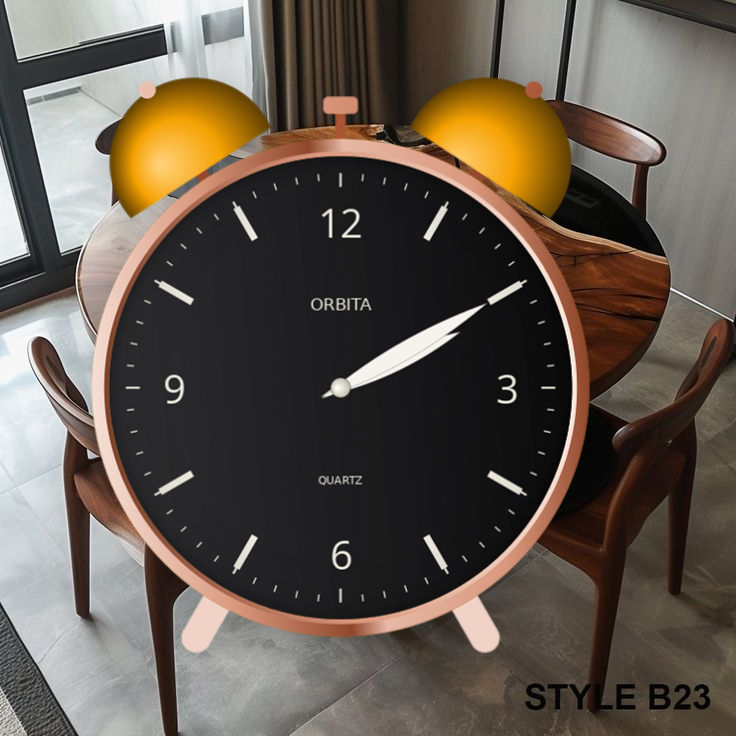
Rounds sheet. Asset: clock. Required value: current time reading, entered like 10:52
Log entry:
2:10
